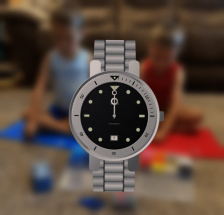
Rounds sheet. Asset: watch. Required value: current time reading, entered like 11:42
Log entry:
12:00
